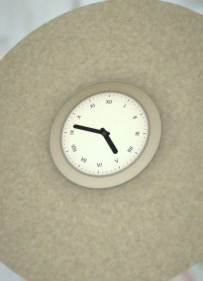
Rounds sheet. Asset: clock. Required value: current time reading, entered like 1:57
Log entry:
4:47
